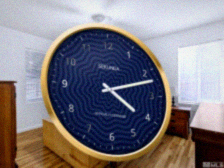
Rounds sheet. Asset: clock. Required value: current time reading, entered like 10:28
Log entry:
4:12
